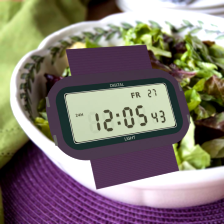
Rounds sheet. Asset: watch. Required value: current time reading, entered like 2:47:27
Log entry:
12:05:43
